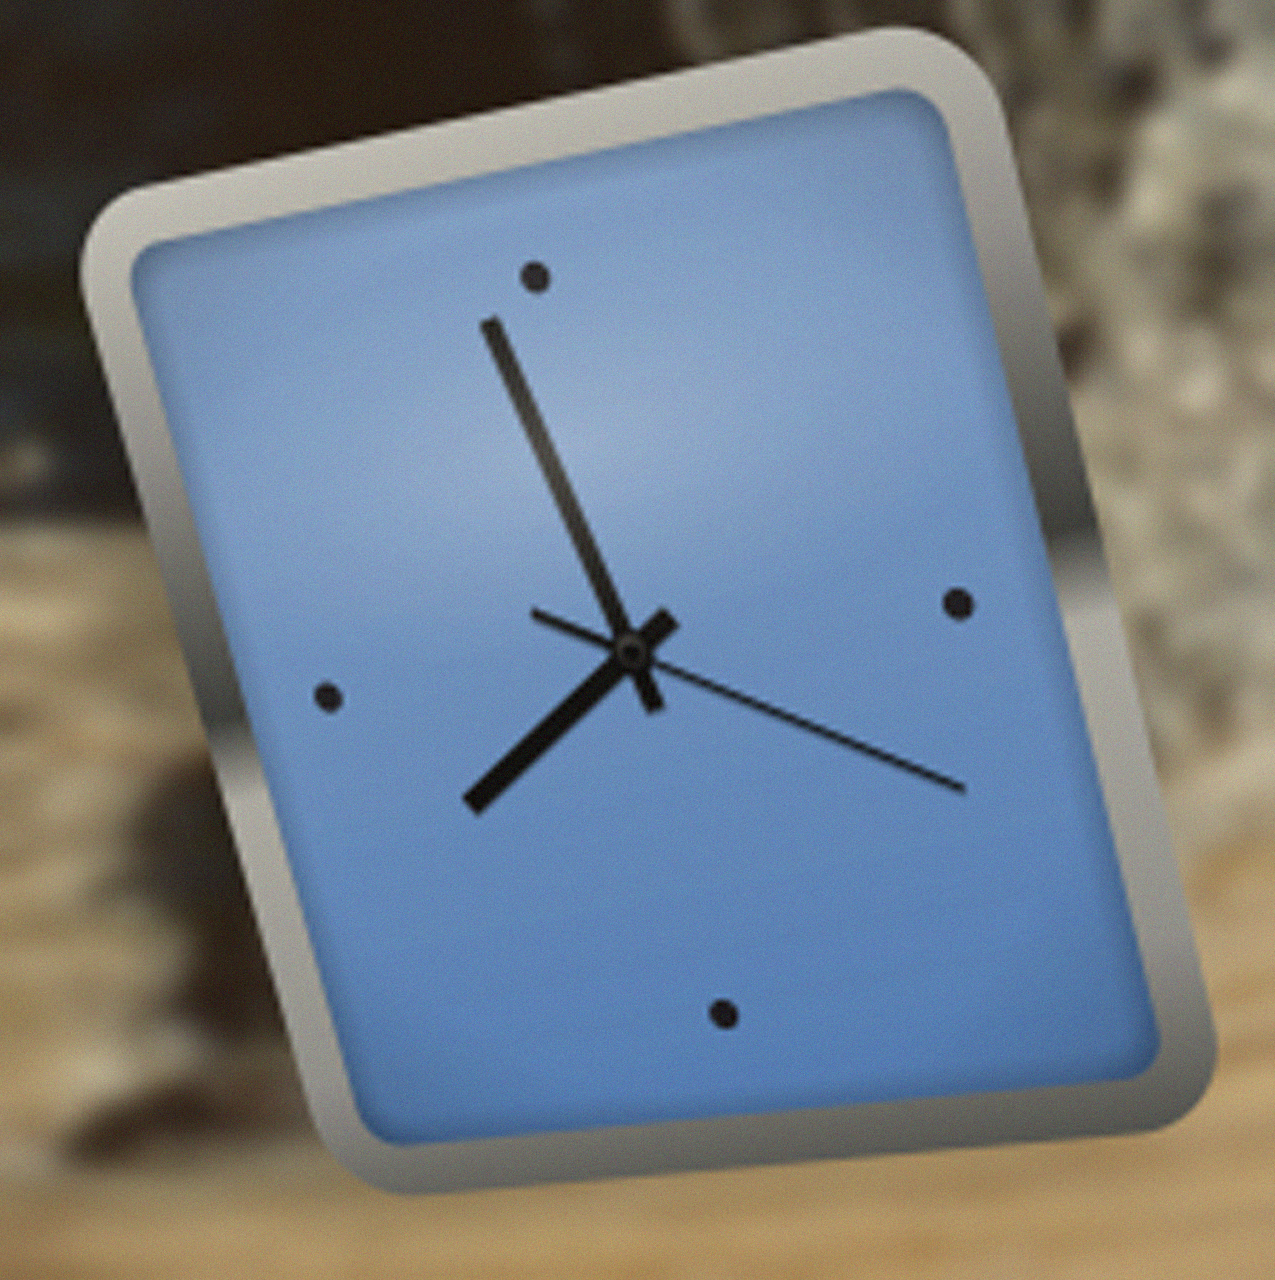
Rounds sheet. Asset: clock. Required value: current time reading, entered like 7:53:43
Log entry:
7:58:20
